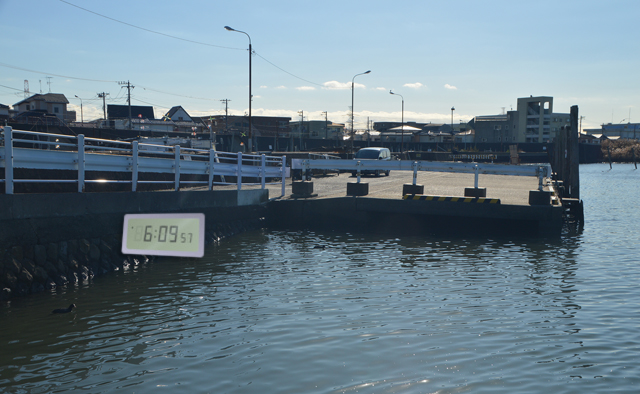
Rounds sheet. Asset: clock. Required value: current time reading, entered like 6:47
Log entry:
6:09
